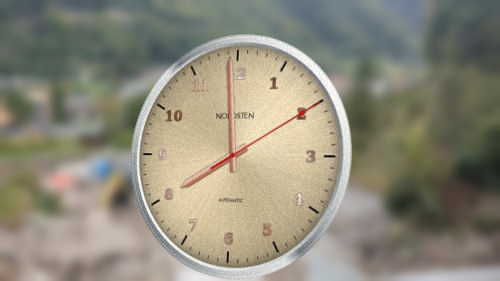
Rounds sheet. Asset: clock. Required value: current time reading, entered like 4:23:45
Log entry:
7:59:10
